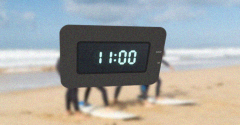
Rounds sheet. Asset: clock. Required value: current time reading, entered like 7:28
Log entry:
11:00
